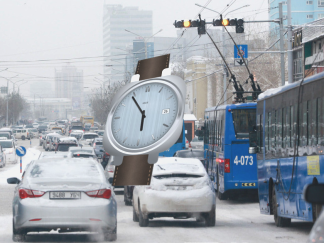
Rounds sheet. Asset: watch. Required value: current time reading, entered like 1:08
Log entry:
5:54
